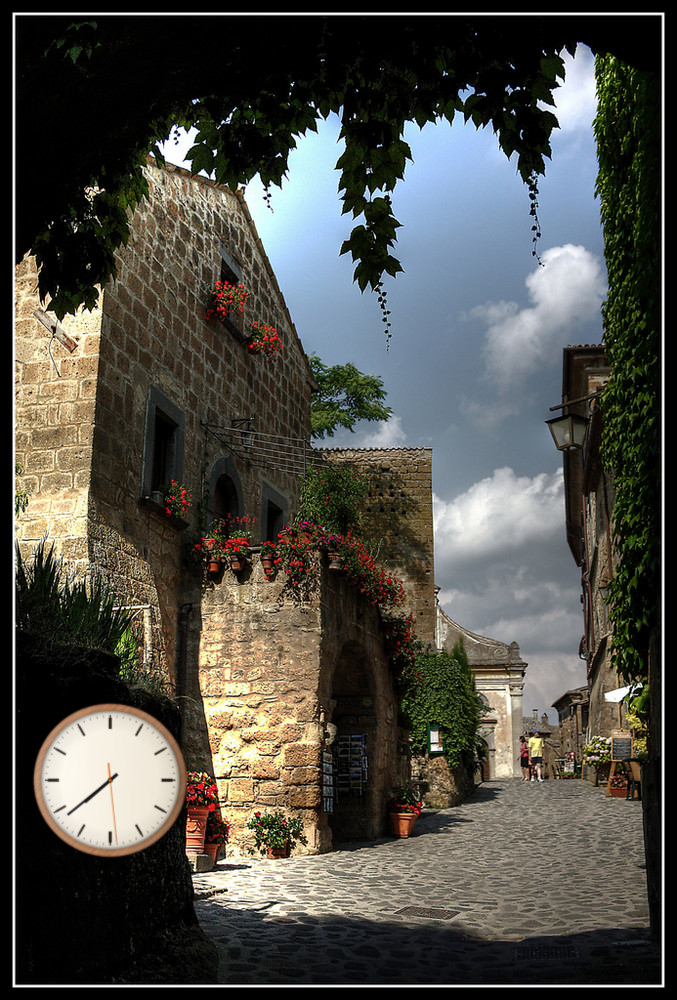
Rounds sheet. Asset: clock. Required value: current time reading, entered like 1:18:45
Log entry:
7:38:29
